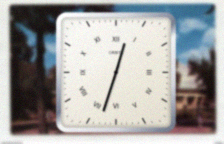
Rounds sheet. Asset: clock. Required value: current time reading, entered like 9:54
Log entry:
12:33
